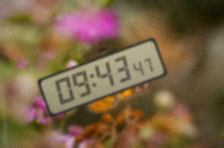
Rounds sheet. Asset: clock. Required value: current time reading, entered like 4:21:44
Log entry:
9:43:47
